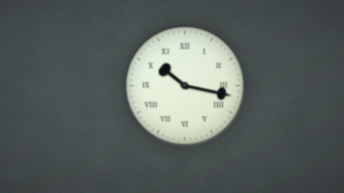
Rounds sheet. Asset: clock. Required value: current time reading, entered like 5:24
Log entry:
10:17
